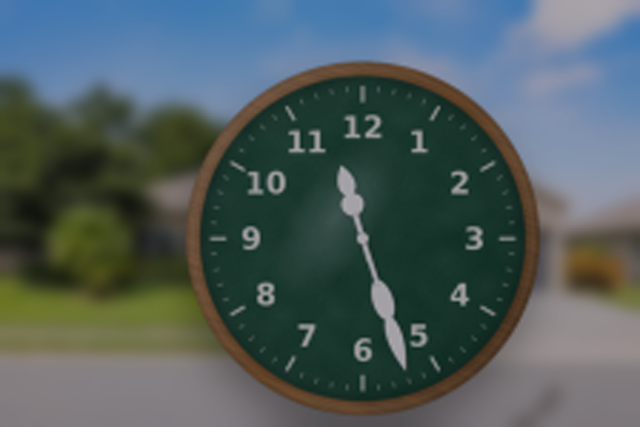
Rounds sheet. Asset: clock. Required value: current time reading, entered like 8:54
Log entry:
11:27
